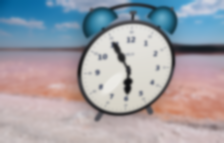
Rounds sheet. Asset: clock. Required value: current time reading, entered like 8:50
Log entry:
5:55
